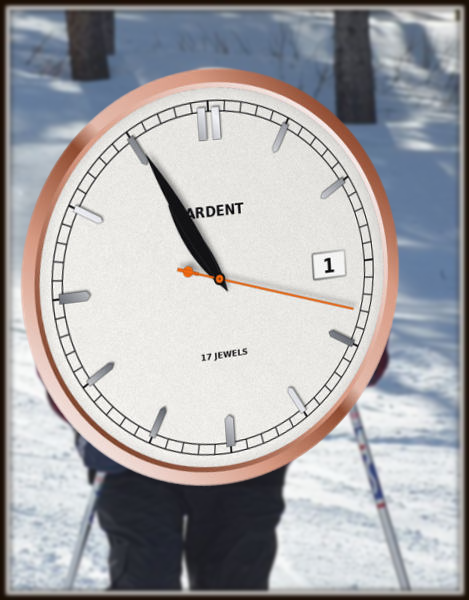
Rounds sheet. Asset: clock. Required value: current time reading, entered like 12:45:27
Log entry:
10:55:18
